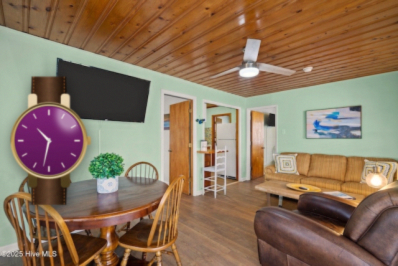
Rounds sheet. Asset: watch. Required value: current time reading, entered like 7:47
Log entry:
10:32
